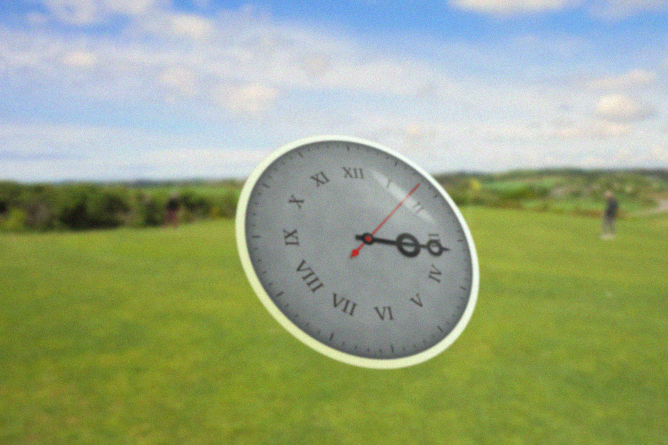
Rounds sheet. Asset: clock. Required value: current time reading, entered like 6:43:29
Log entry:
3:16:08
